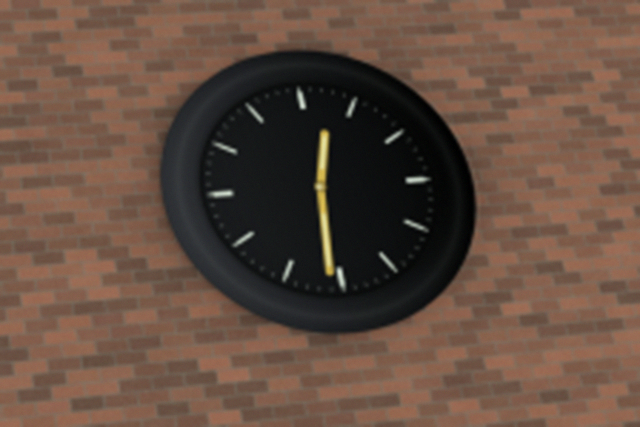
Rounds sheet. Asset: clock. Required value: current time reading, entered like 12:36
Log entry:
12:31
